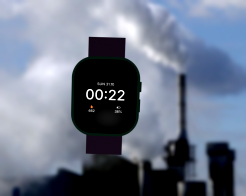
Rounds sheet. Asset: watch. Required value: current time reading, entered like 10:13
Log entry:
0:22
